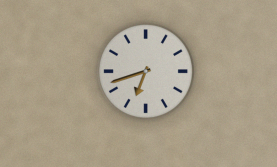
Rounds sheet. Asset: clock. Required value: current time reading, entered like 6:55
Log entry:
6:42
